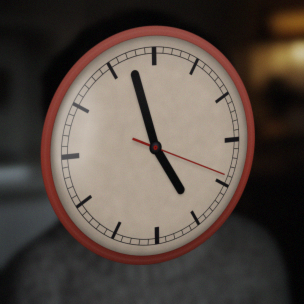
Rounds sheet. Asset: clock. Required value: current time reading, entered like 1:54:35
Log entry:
4:57:19
